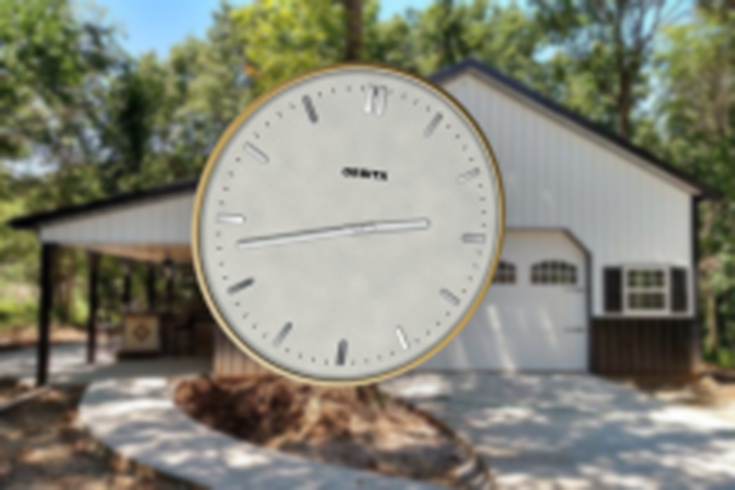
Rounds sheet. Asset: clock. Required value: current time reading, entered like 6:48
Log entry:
2:43
